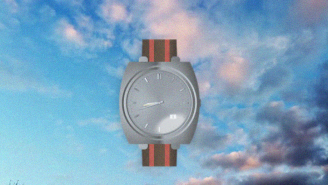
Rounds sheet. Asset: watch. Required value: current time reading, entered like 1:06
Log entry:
8:42
